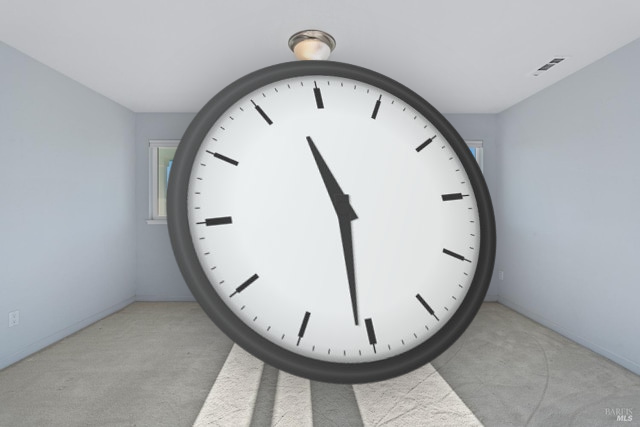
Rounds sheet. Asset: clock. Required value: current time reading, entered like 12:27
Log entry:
11:31
